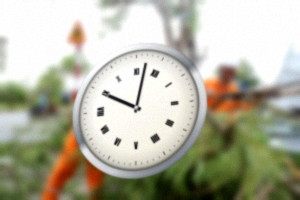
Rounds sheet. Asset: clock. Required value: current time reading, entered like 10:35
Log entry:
8:57
